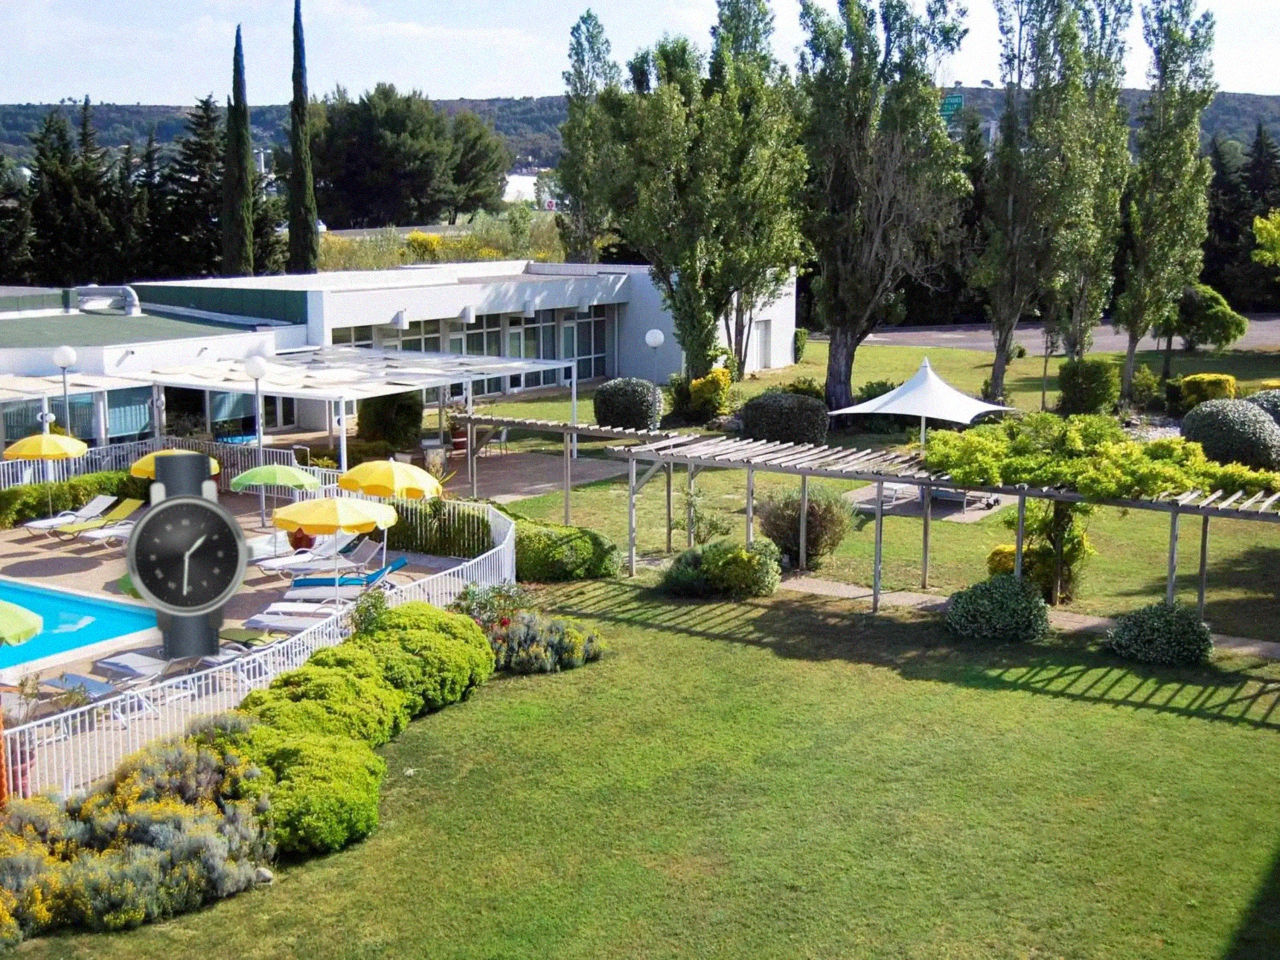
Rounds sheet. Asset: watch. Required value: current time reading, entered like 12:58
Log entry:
1:31
